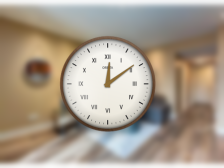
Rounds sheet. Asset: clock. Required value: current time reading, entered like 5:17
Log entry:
12:09
